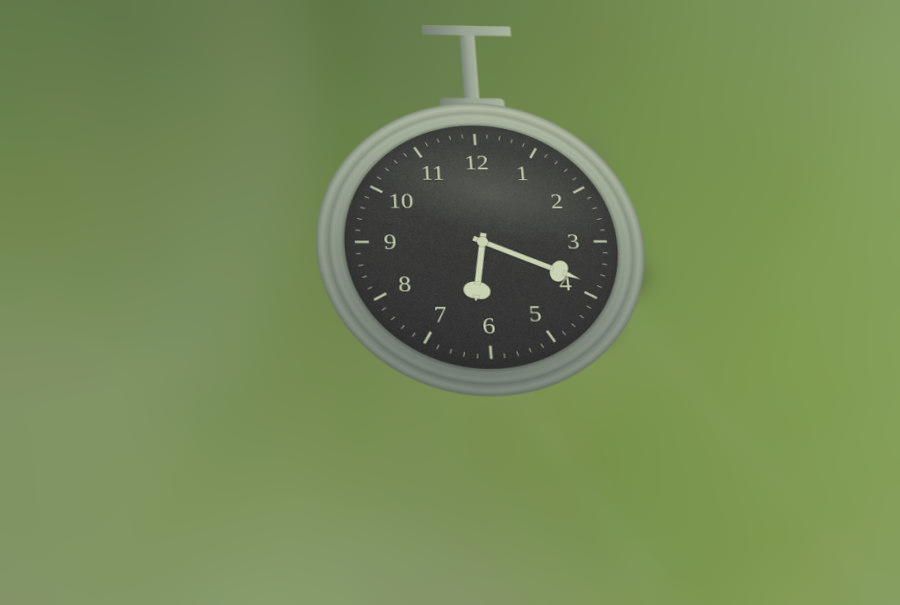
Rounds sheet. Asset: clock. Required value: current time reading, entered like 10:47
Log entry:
6:19
